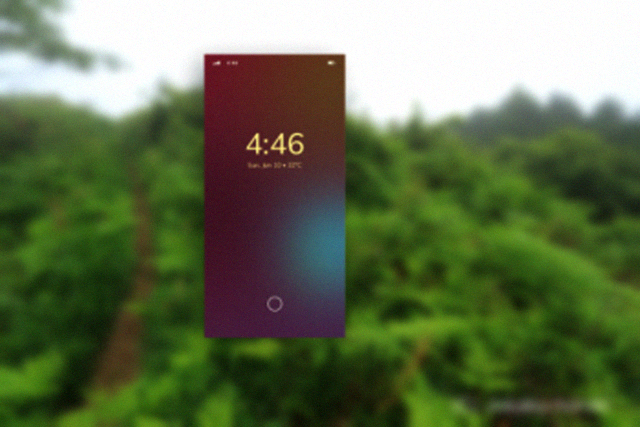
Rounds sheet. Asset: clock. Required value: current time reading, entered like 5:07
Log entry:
4:46
